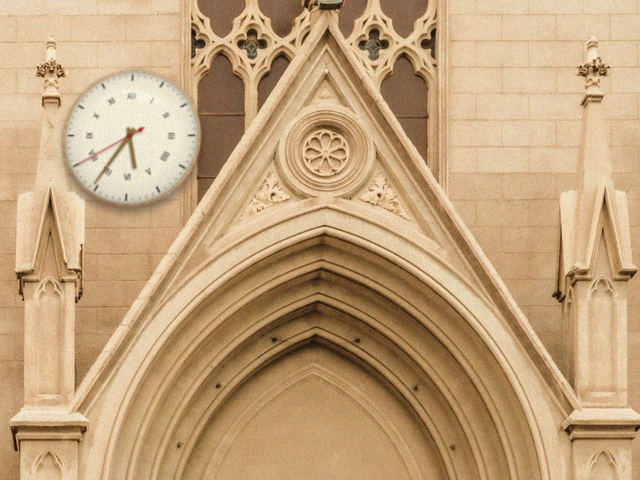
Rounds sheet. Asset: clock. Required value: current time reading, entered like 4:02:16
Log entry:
5:35:40
